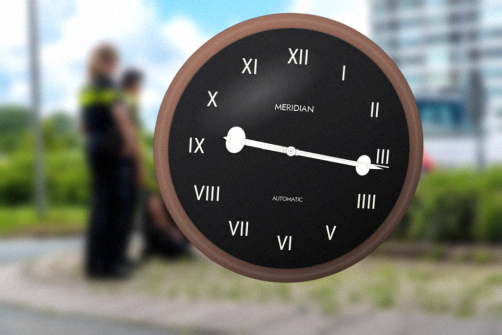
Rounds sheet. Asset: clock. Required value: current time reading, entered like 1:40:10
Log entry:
9:16:16
